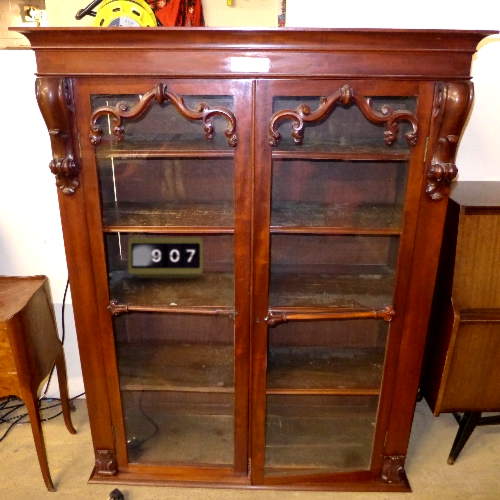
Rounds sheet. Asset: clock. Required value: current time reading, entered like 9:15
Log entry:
9:07
